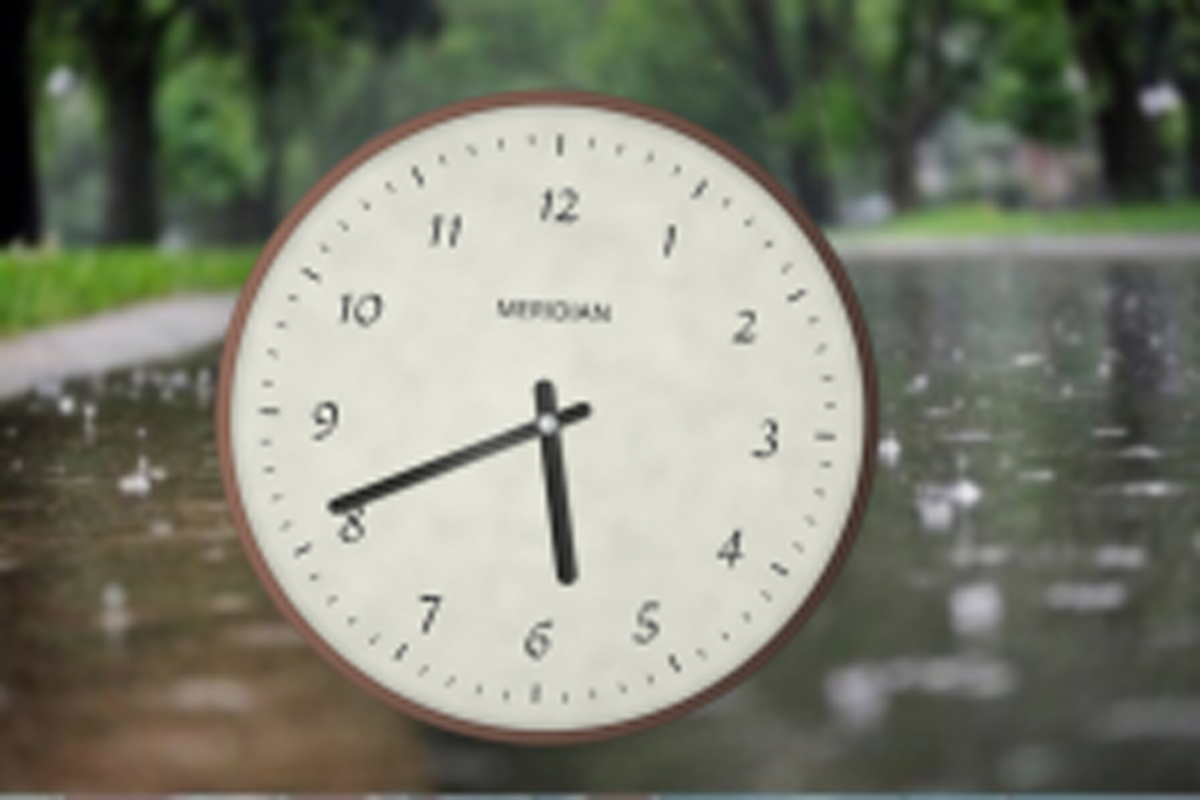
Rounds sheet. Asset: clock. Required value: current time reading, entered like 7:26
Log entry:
5:41
